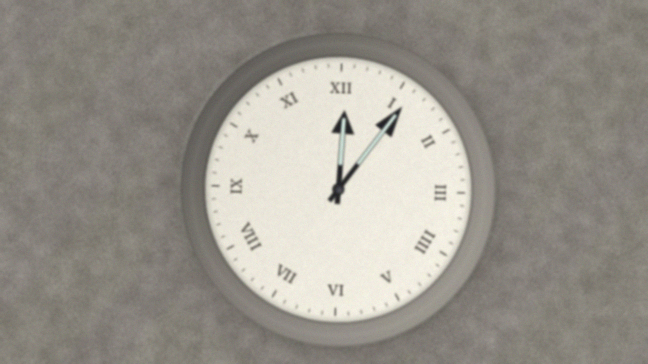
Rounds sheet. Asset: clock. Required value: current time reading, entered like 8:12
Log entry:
12:06
